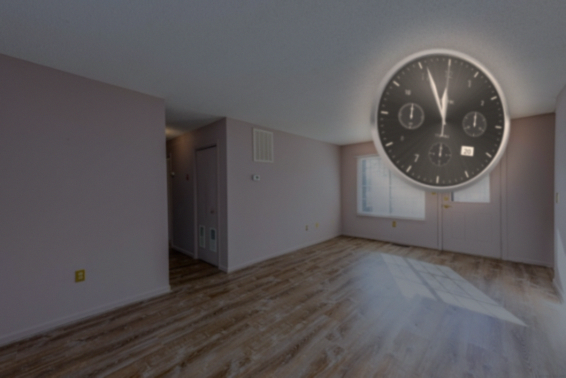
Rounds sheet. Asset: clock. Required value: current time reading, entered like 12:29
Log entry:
11:56
